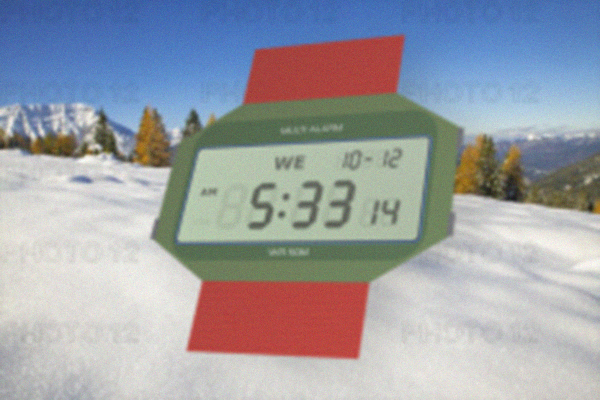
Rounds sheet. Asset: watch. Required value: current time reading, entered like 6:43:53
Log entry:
5:33:14
